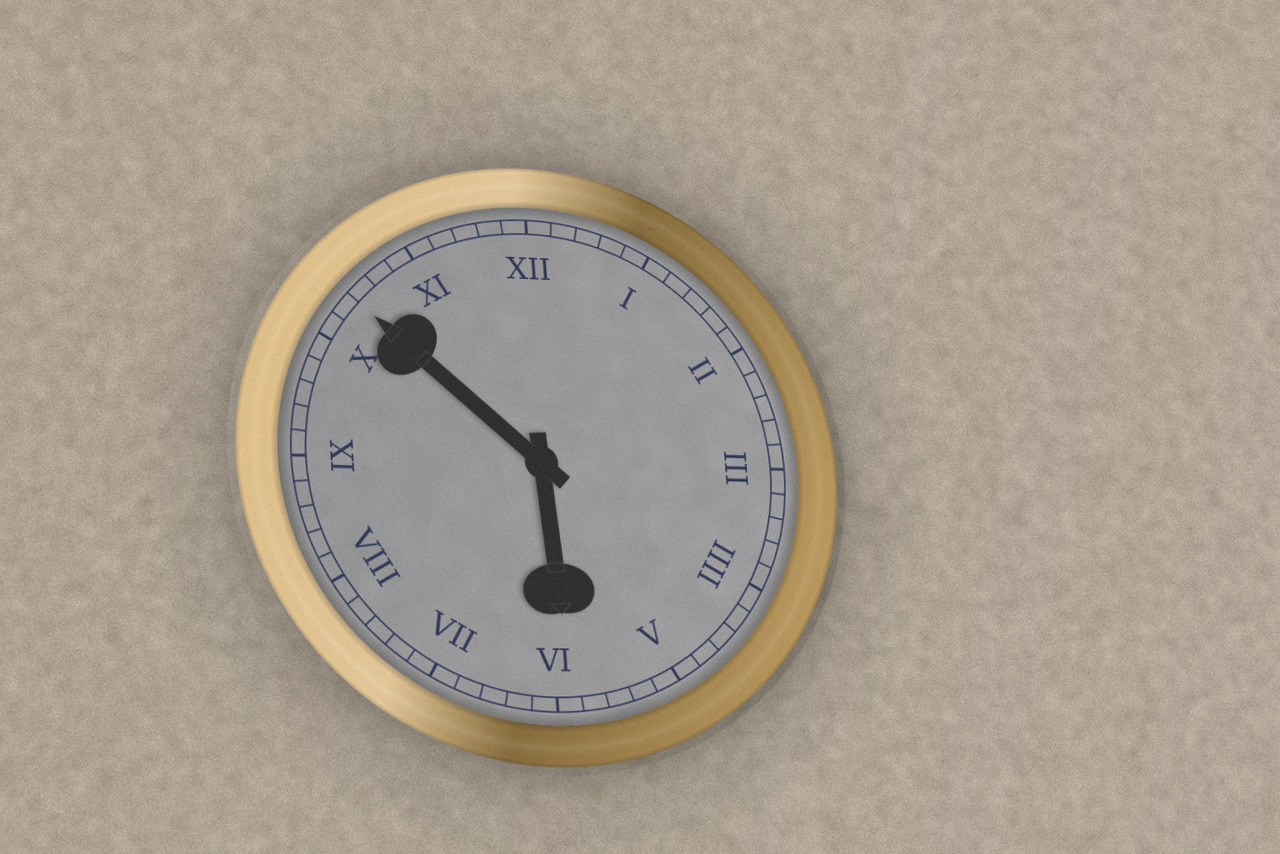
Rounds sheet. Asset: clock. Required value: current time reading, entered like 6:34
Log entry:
5:52
